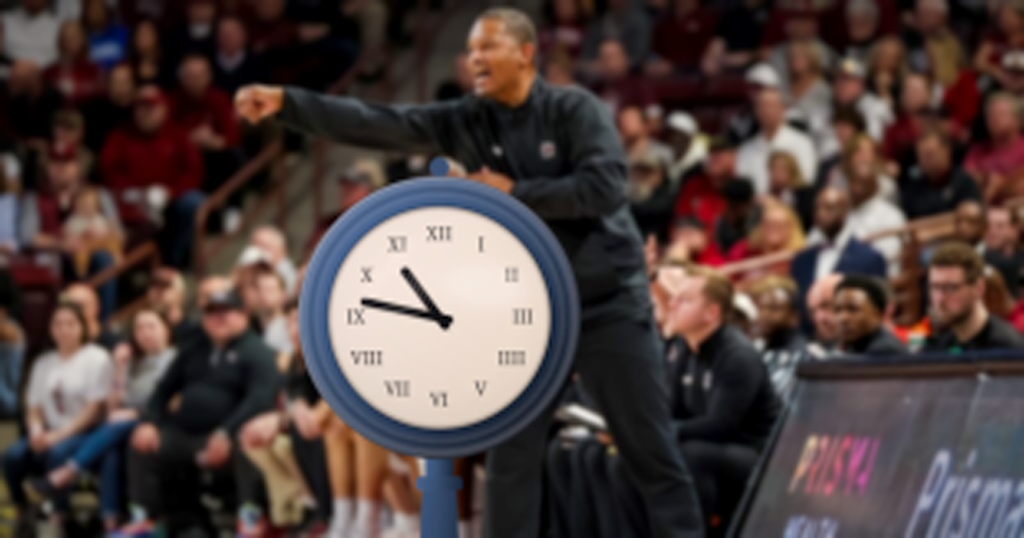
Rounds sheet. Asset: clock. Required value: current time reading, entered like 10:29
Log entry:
10:47
